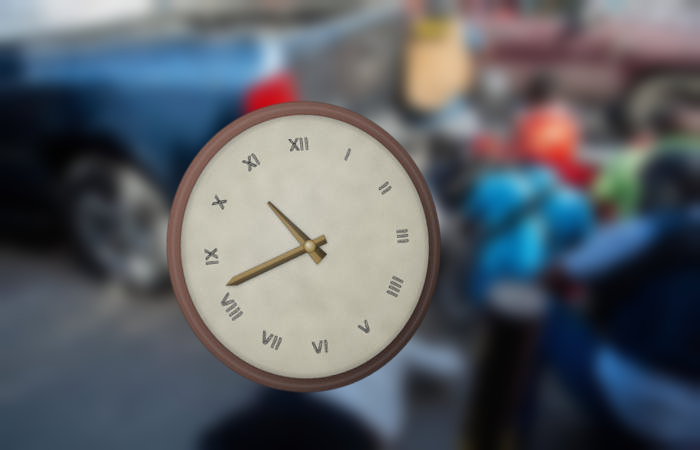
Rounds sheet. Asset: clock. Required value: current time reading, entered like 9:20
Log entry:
10:42
